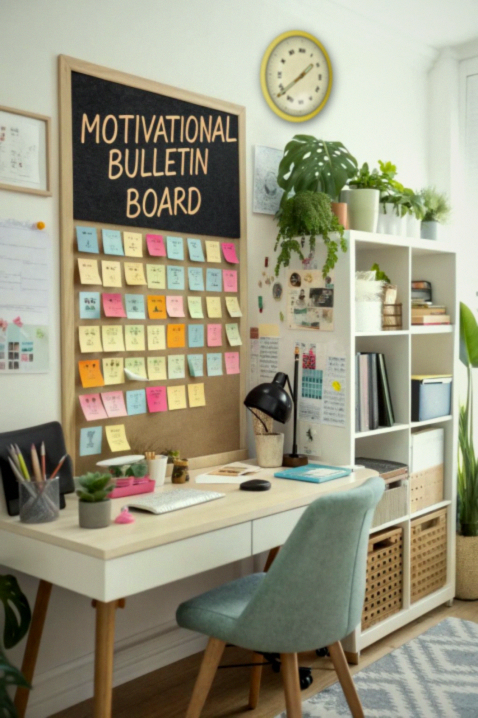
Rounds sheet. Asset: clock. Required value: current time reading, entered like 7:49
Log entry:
1:39
